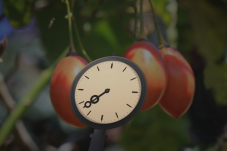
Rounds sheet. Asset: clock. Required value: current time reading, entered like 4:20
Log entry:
7:38
